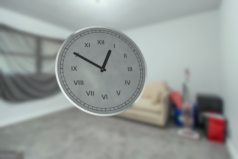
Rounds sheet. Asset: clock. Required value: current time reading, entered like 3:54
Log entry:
12:50
